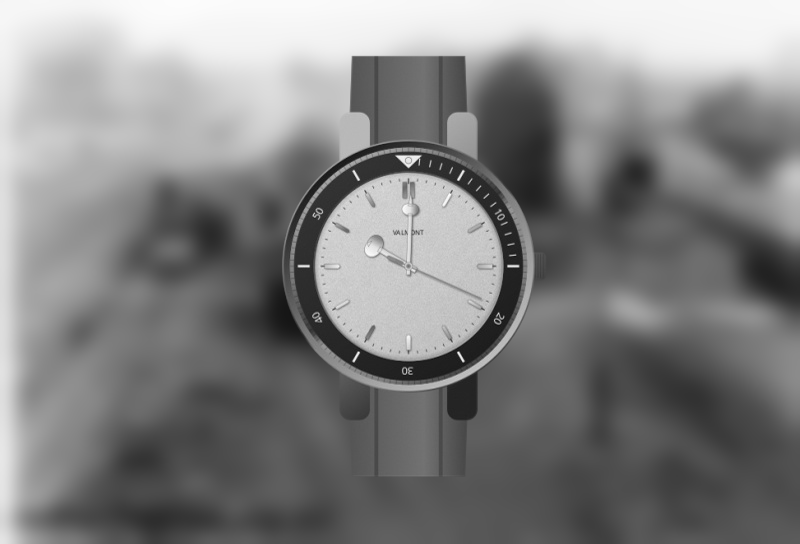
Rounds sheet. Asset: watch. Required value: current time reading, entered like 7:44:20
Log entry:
10:00:19
